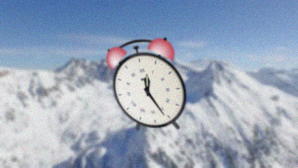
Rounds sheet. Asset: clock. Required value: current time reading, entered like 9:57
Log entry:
12:26
